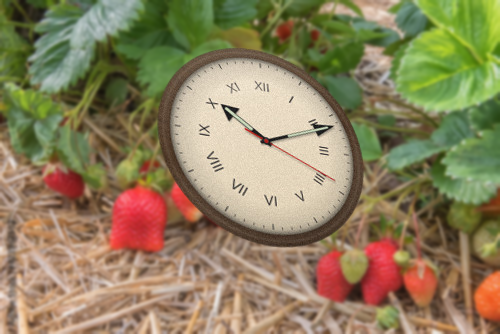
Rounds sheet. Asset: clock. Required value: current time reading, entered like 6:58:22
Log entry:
10:11:19
